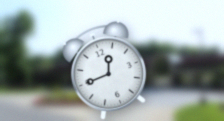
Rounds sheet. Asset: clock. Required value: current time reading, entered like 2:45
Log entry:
12:45
